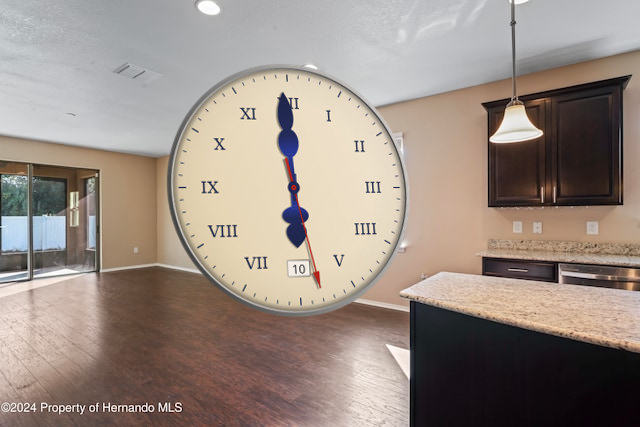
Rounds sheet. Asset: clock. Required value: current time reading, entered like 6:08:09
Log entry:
5:59:28
